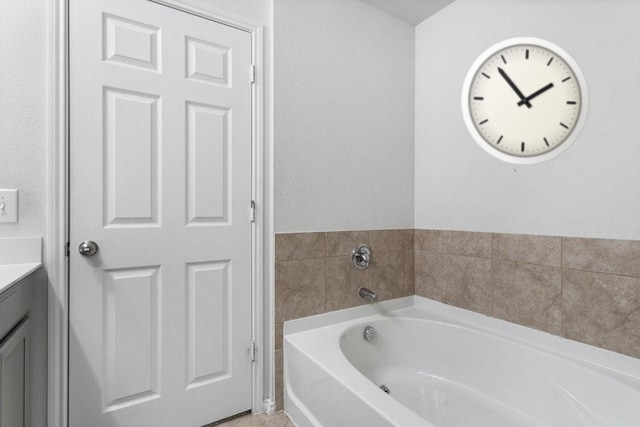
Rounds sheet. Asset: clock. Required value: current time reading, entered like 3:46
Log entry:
1:53
